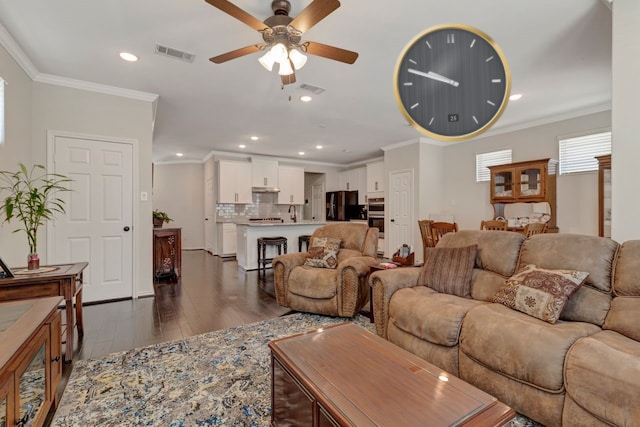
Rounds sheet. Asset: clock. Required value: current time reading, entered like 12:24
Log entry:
9:48
